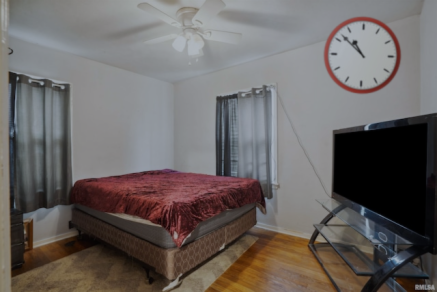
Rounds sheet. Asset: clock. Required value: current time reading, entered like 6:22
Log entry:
10:52
